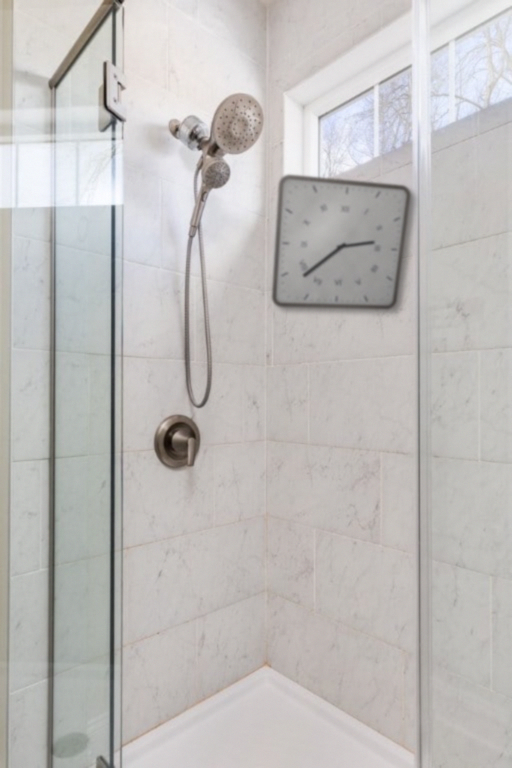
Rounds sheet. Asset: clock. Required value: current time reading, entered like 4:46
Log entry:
2:38
